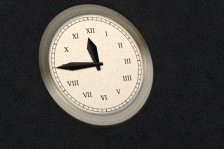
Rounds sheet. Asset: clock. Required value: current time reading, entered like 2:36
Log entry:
11:45
